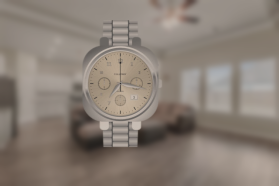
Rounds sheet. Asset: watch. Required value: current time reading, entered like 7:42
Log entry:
7:17
